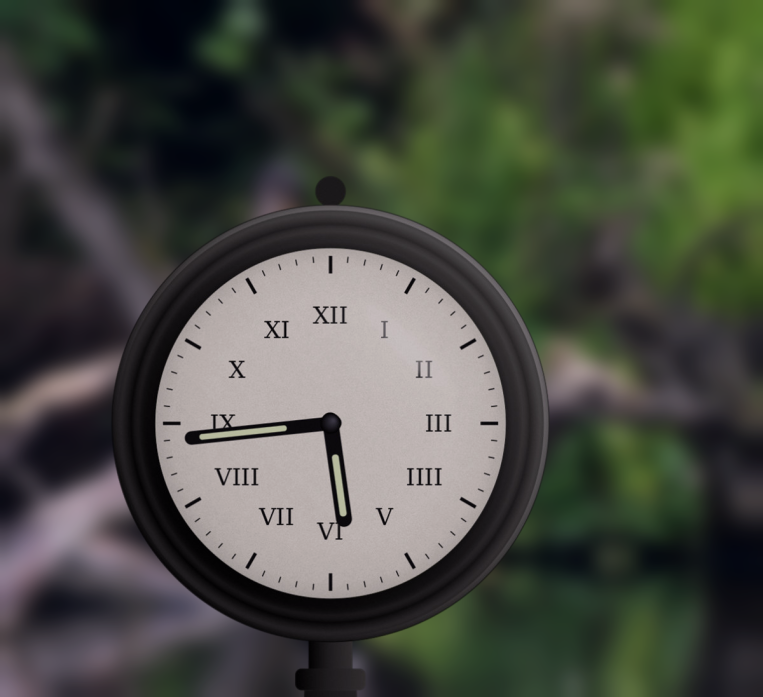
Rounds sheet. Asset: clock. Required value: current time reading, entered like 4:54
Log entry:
5:44
